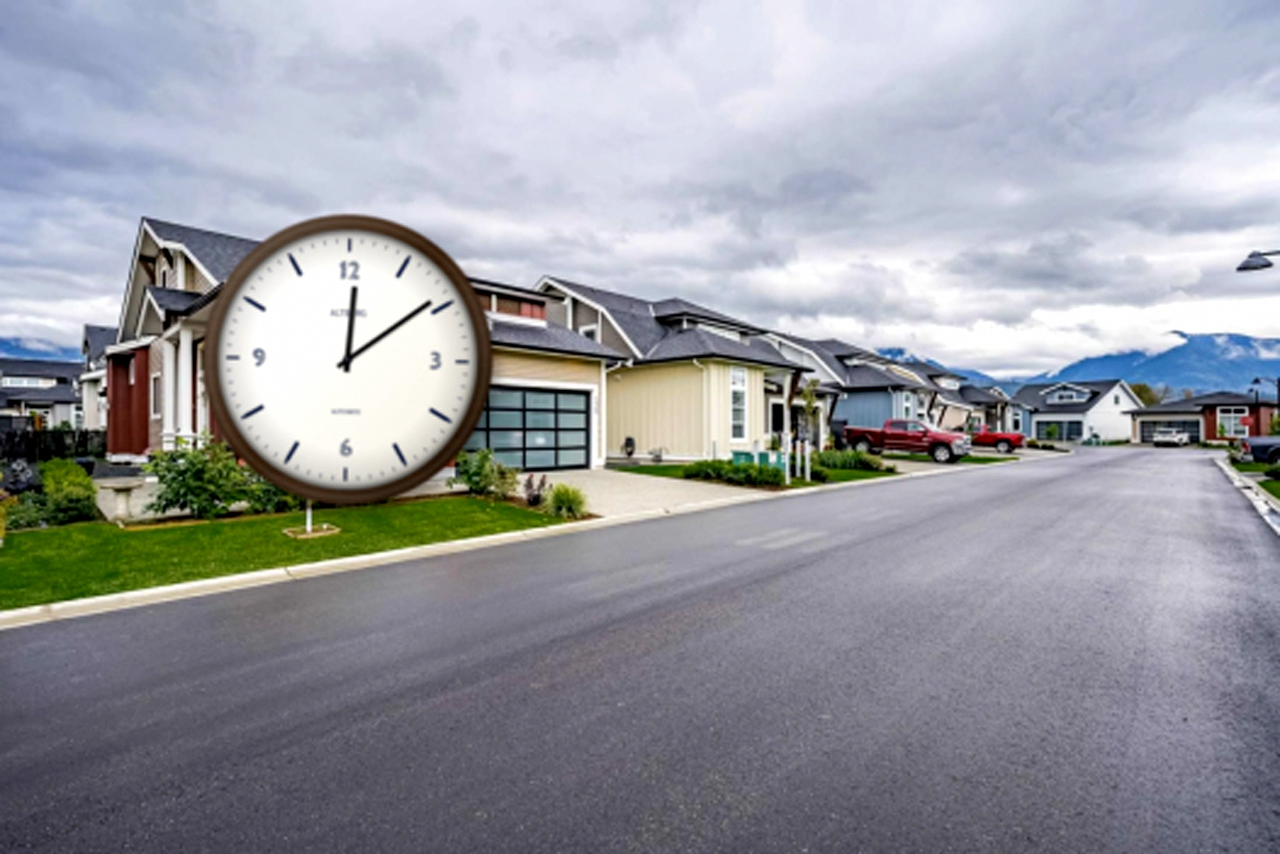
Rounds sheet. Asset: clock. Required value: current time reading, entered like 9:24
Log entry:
12:09
